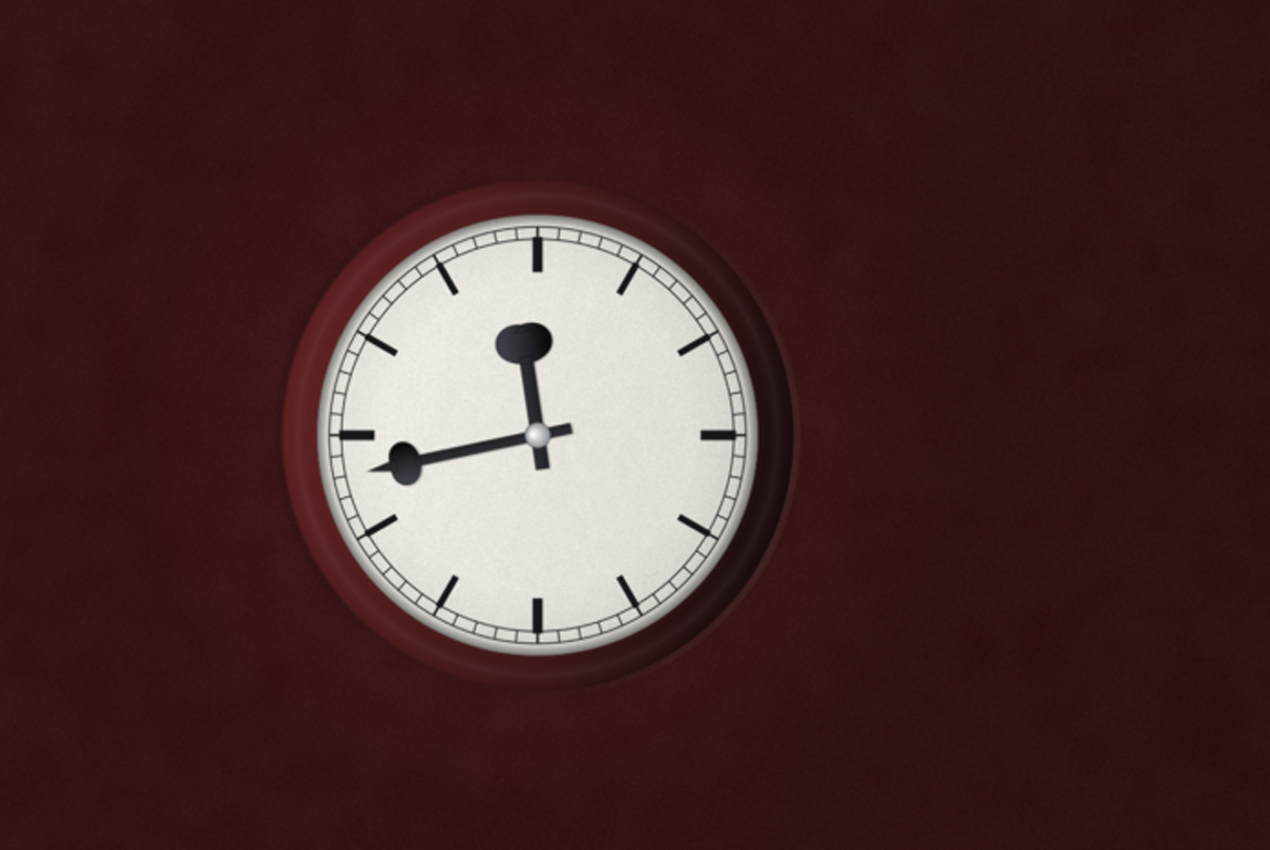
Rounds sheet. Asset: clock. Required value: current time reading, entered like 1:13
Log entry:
11:43
